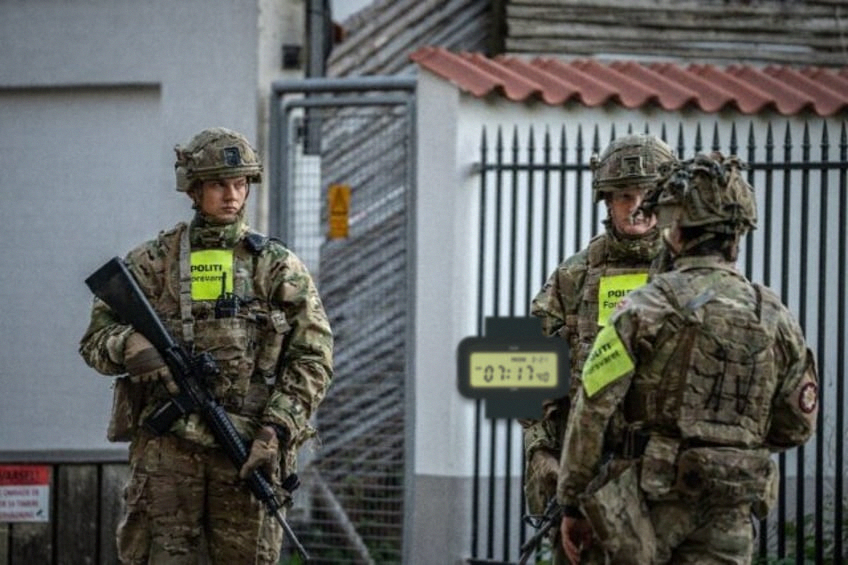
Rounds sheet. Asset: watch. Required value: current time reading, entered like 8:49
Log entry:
7:17
